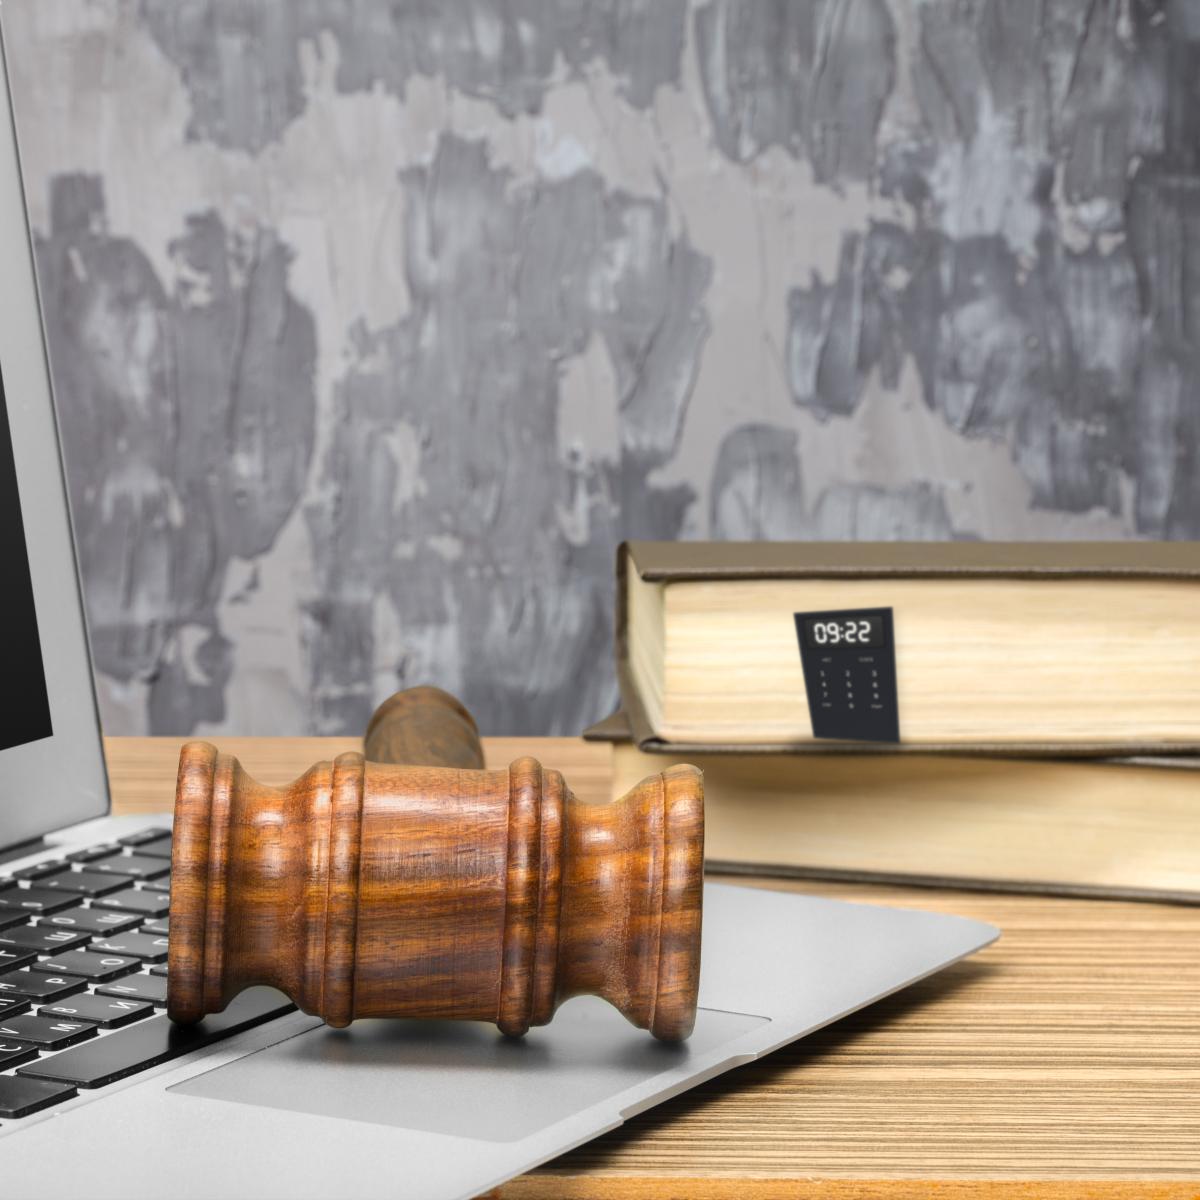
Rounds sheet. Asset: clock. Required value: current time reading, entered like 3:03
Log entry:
9:22
